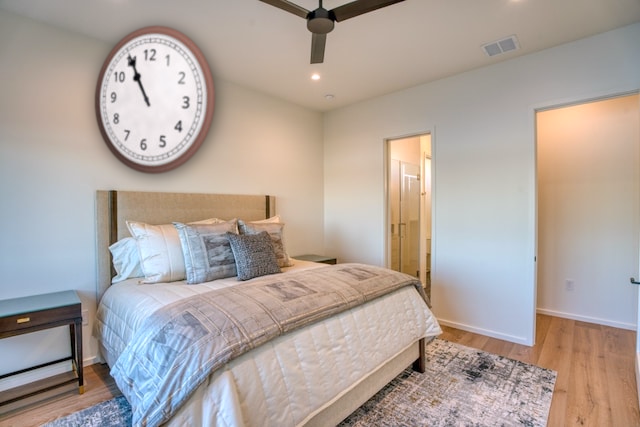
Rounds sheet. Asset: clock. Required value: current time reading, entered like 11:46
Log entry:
10:55
